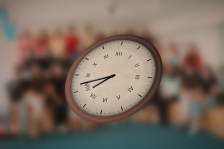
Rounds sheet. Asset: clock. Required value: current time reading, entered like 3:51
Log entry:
7:42
